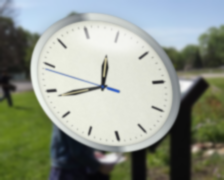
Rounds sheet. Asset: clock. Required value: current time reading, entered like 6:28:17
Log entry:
12:43:49
